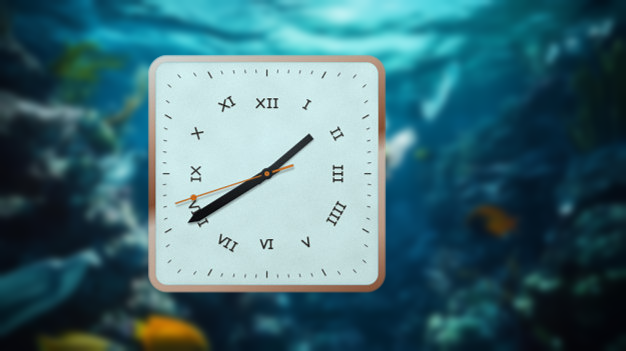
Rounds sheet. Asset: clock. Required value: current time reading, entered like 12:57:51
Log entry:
1:39:42
